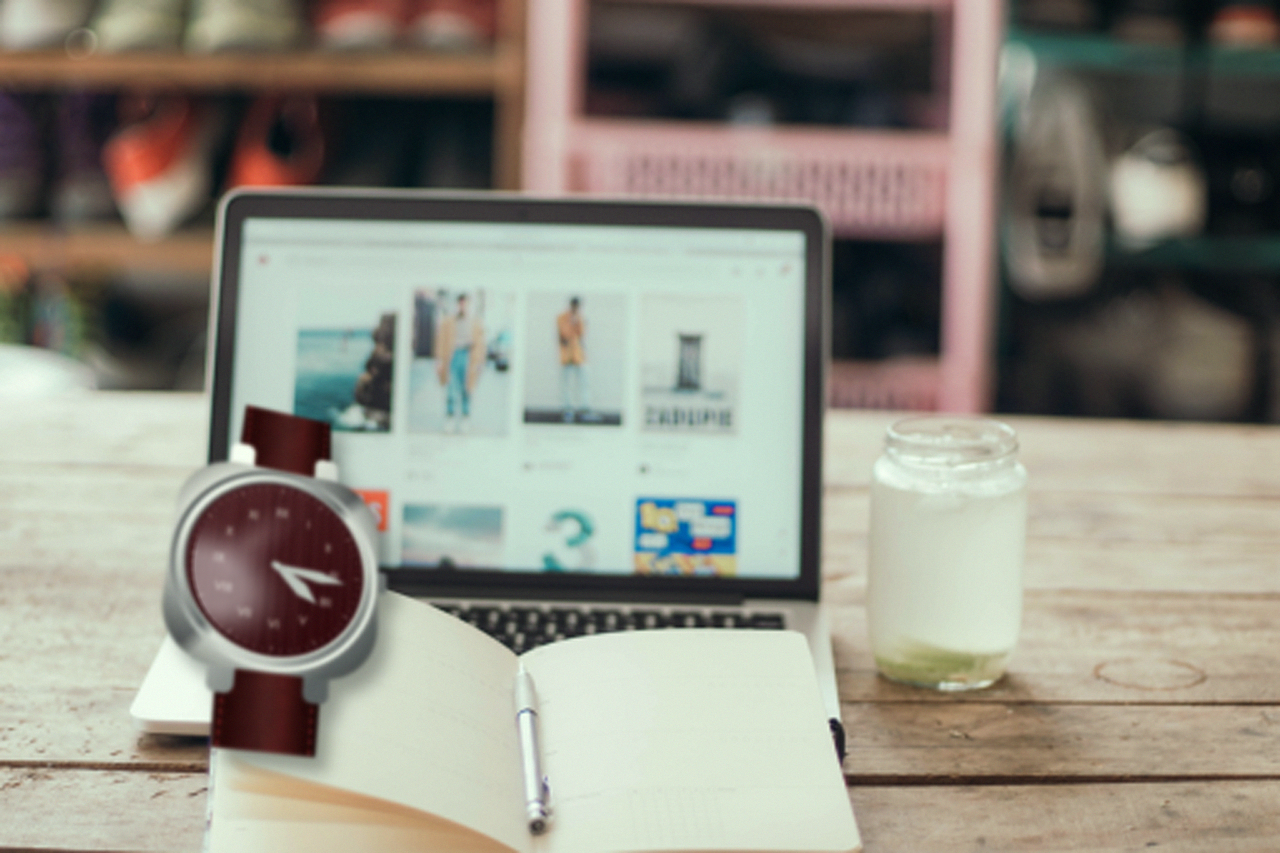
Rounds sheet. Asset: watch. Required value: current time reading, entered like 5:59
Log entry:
4:16
